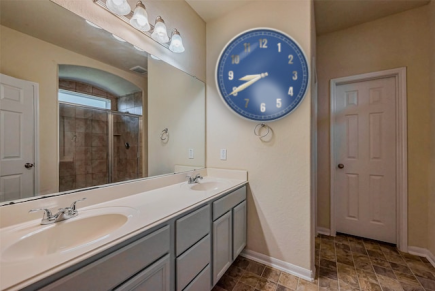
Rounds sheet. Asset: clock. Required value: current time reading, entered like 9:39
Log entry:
8:40
